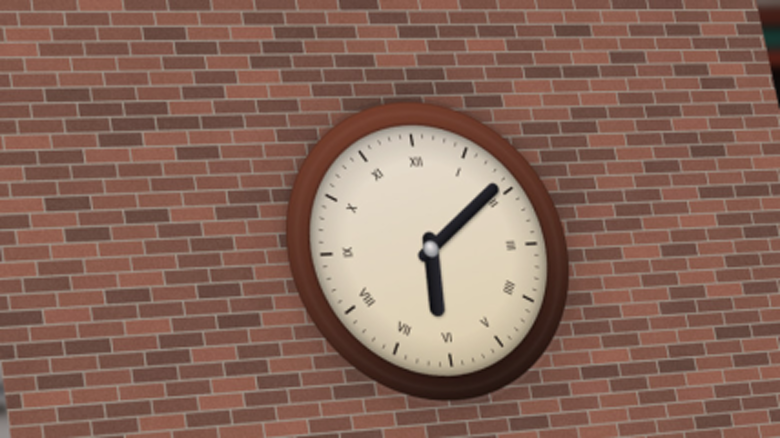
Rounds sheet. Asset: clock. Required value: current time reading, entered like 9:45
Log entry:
6:09
